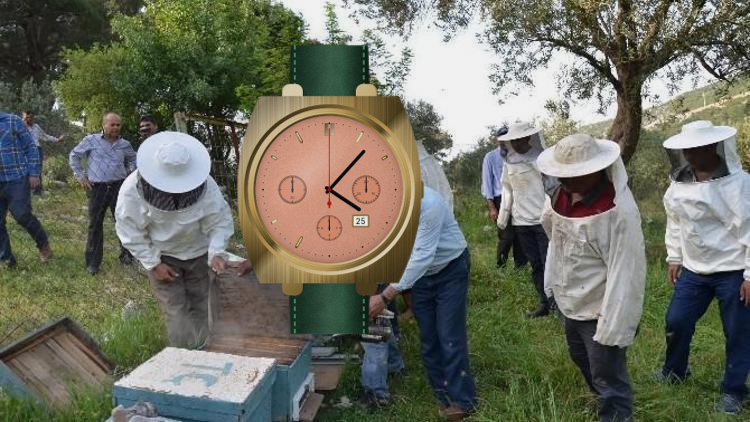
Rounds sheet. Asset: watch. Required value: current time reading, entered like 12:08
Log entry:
4:07
